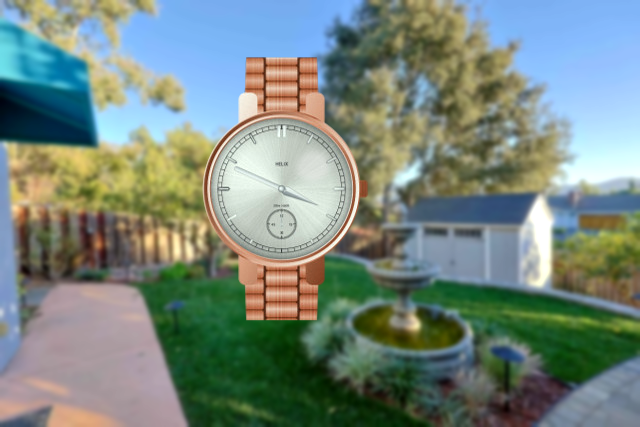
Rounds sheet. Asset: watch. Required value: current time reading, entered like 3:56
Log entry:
3:49
